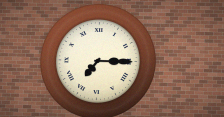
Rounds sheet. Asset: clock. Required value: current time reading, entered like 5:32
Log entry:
7:15
